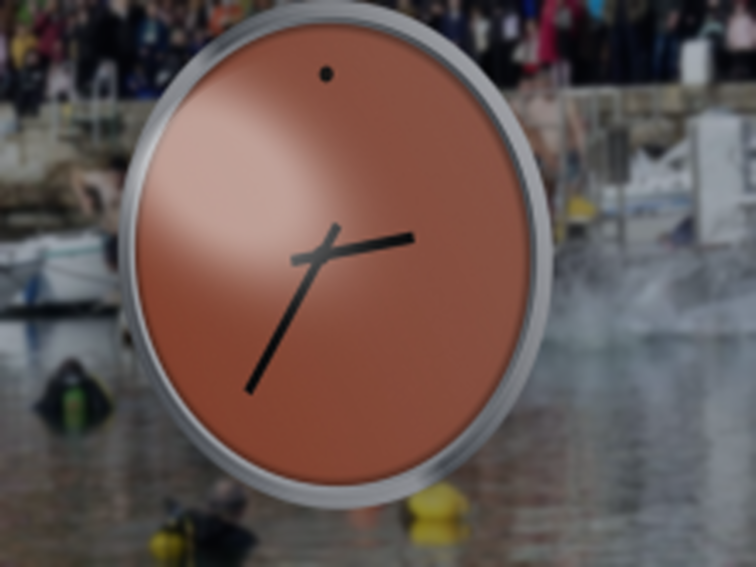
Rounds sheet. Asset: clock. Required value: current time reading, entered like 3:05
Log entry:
2:35
